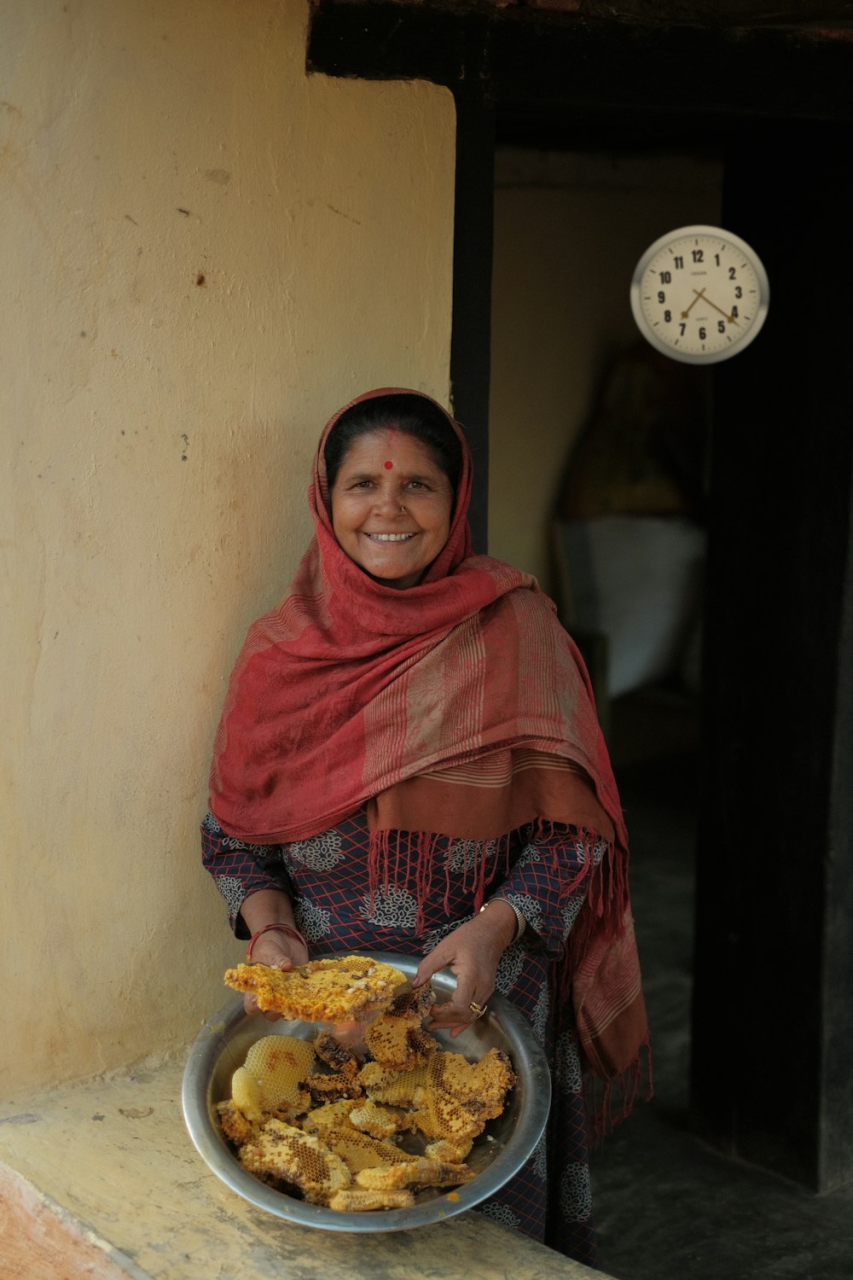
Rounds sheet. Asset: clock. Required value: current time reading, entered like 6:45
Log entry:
7:22
